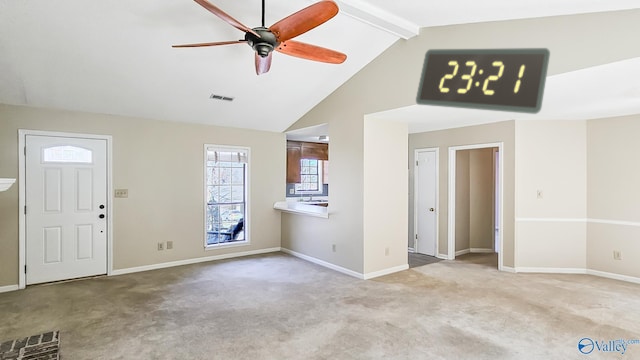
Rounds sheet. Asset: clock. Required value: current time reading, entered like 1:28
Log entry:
23:21
